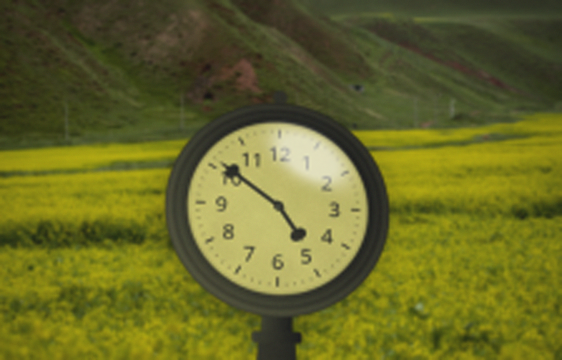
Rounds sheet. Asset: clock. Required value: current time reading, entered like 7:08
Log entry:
4:51
